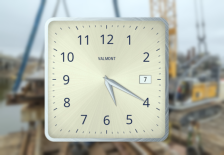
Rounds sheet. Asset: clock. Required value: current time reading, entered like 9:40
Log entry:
5:20
